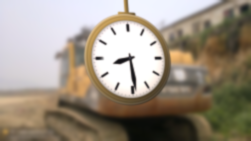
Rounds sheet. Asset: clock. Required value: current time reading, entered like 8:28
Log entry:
8:29
